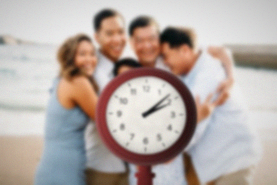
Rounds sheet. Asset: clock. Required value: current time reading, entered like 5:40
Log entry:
2:08
